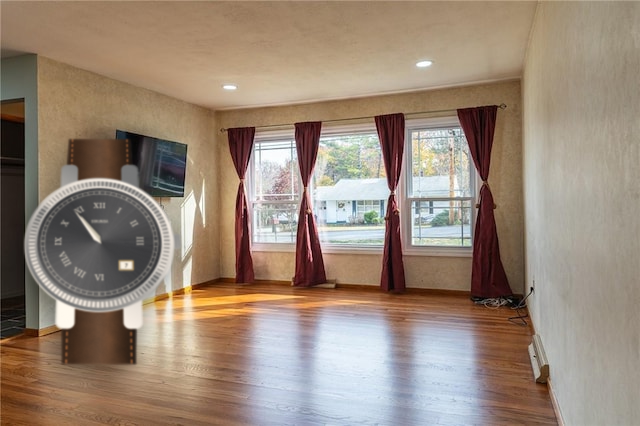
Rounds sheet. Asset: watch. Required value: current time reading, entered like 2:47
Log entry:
10:54
